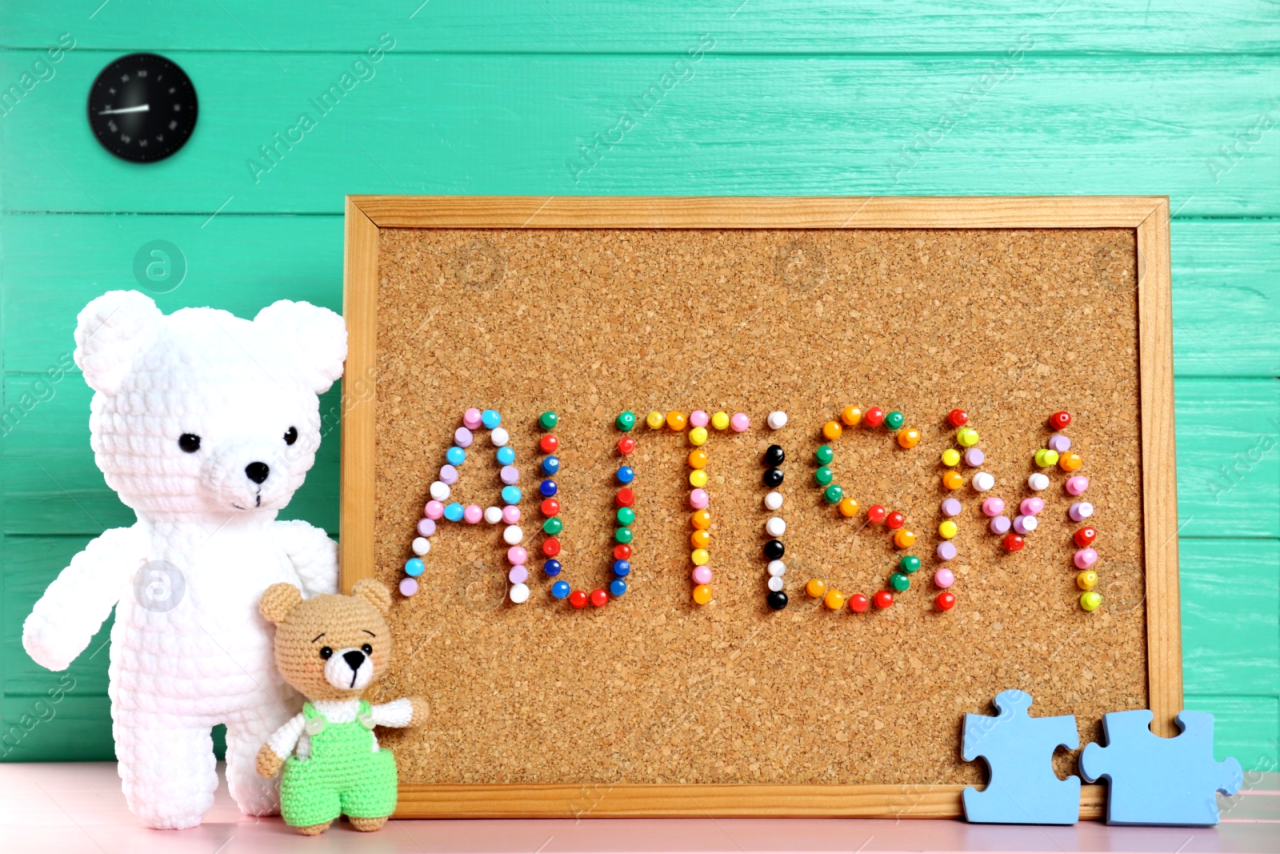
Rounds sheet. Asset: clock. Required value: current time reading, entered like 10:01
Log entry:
8:44
